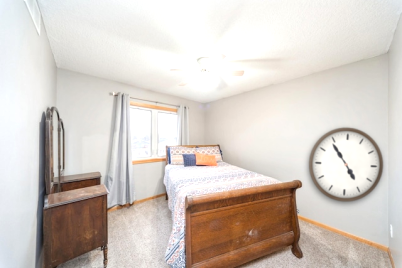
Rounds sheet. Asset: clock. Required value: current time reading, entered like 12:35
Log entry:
4:54
